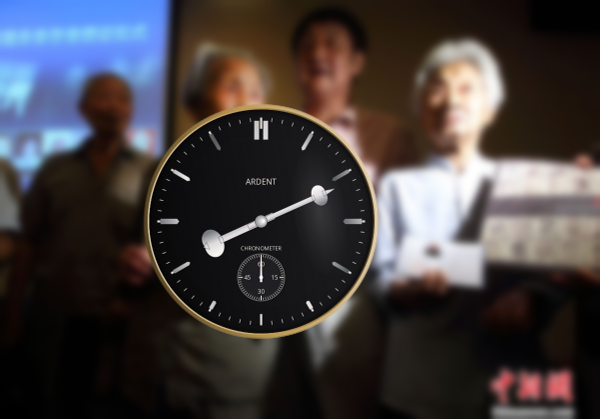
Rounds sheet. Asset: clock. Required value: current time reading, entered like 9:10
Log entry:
8:11
